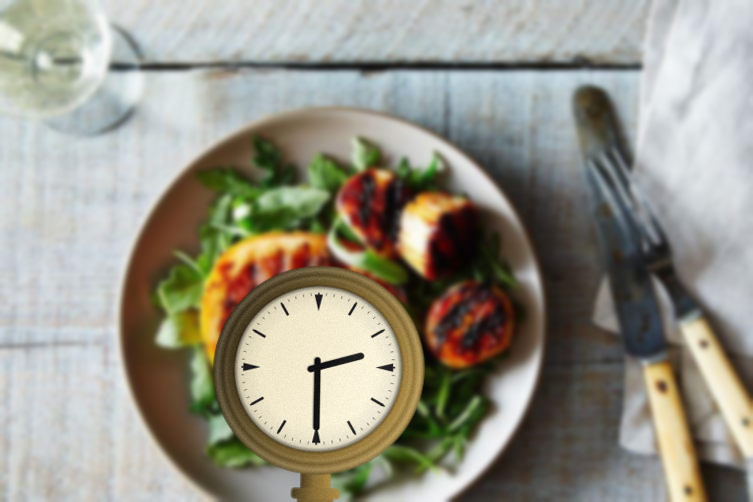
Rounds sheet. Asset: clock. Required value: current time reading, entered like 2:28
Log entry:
2:30
